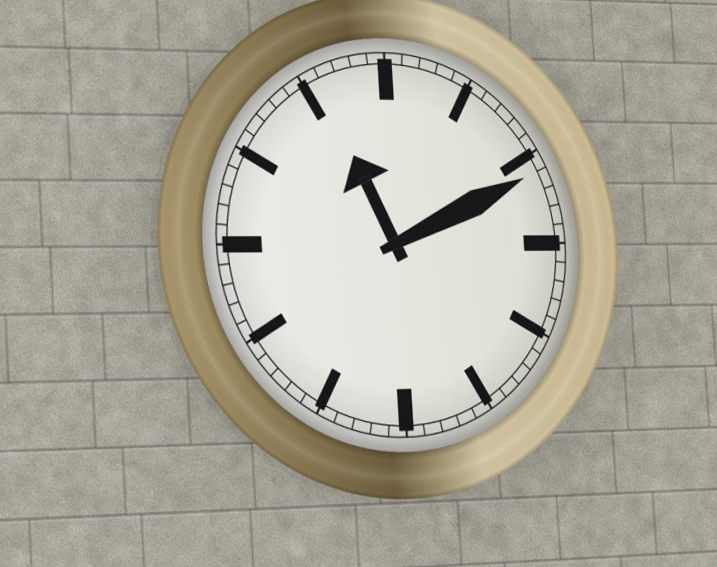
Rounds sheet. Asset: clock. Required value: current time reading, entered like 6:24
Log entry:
11:11
